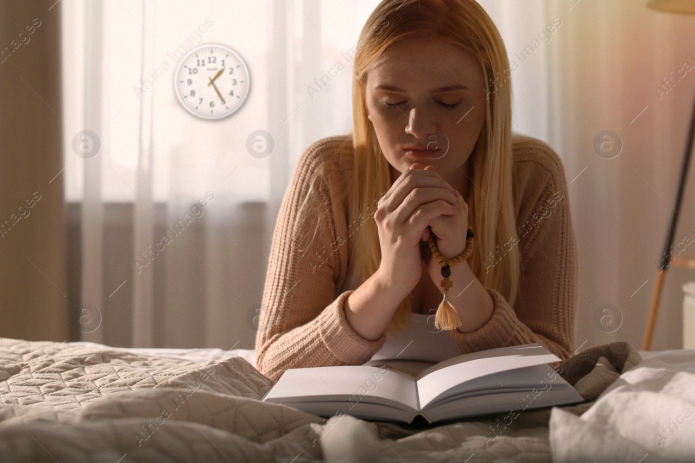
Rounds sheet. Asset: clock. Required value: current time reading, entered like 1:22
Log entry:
1:25
